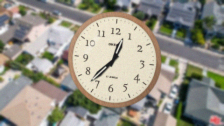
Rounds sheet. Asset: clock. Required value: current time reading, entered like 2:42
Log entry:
12:37
